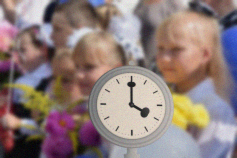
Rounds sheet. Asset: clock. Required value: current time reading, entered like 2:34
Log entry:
4:00
